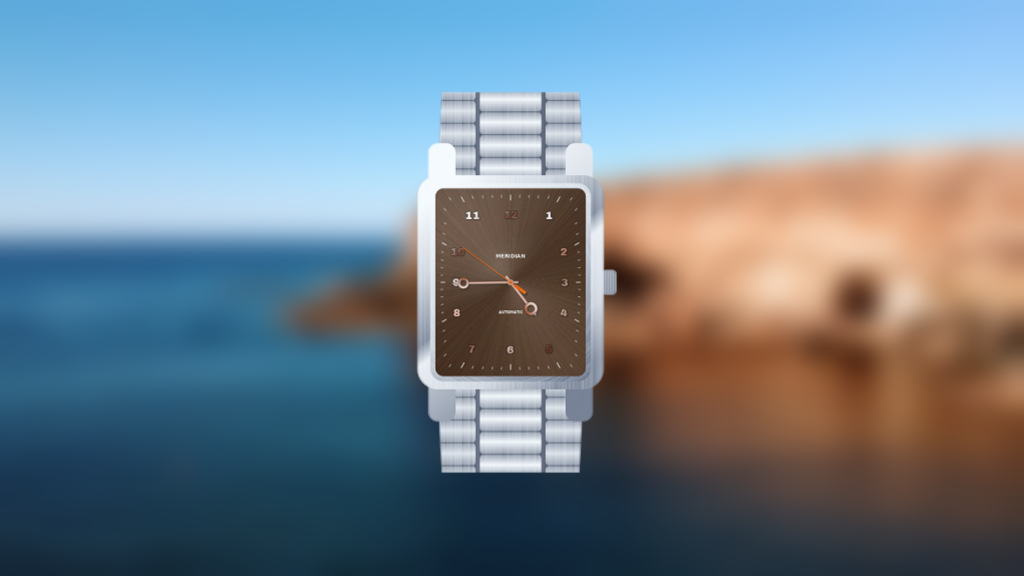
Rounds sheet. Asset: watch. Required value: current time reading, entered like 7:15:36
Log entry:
4:44:51
